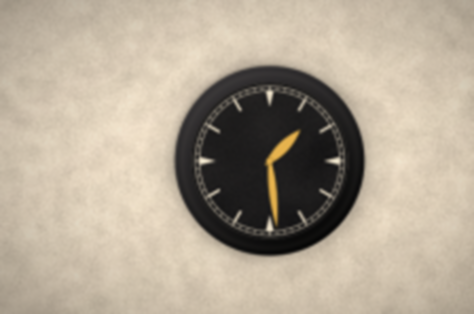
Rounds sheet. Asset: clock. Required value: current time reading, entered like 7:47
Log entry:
1:29
